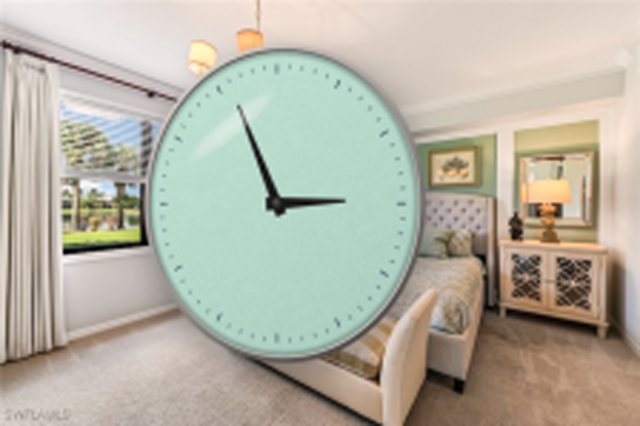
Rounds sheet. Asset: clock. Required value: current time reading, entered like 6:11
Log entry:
2:56
